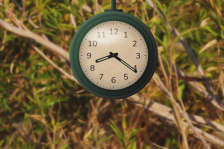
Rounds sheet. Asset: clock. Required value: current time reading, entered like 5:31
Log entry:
8:21
